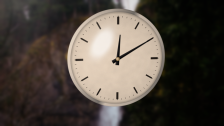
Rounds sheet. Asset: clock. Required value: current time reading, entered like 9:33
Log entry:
12:10
